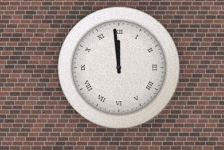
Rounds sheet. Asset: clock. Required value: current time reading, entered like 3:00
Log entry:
11:59
